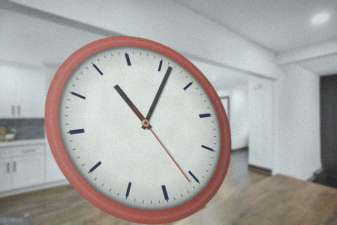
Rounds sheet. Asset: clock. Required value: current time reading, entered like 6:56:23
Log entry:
11:06:26
